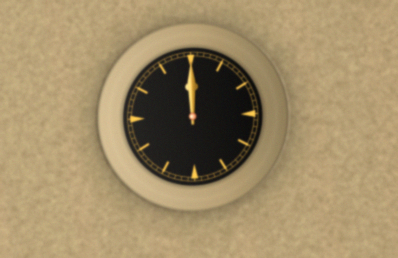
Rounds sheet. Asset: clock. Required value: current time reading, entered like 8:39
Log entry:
12:00
